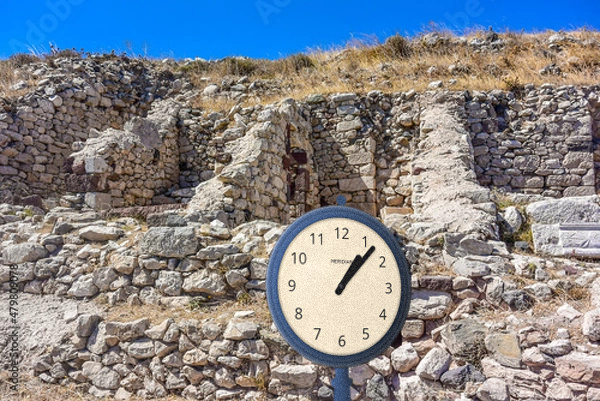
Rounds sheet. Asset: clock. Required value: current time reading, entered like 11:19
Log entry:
1:07
